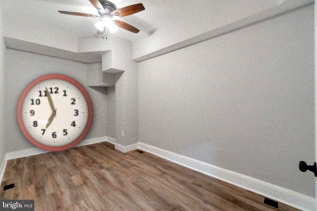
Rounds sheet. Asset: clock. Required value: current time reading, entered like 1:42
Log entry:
6:57
